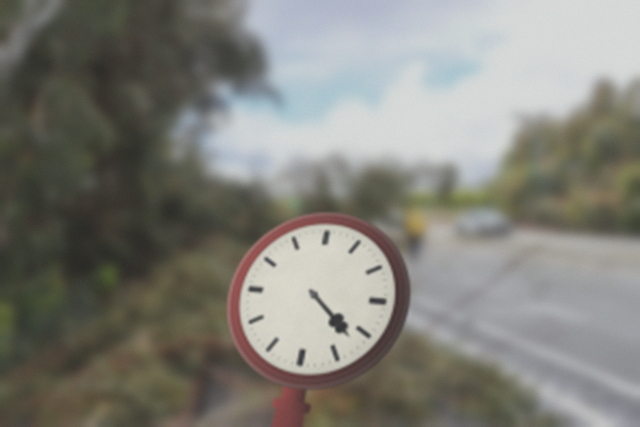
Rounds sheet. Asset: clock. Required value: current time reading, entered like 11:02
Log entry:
4:22
